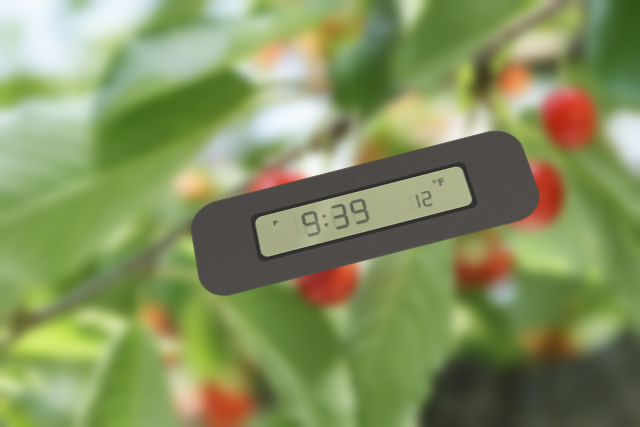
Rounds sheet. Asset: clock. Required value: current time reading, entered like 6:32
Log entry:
9:39
